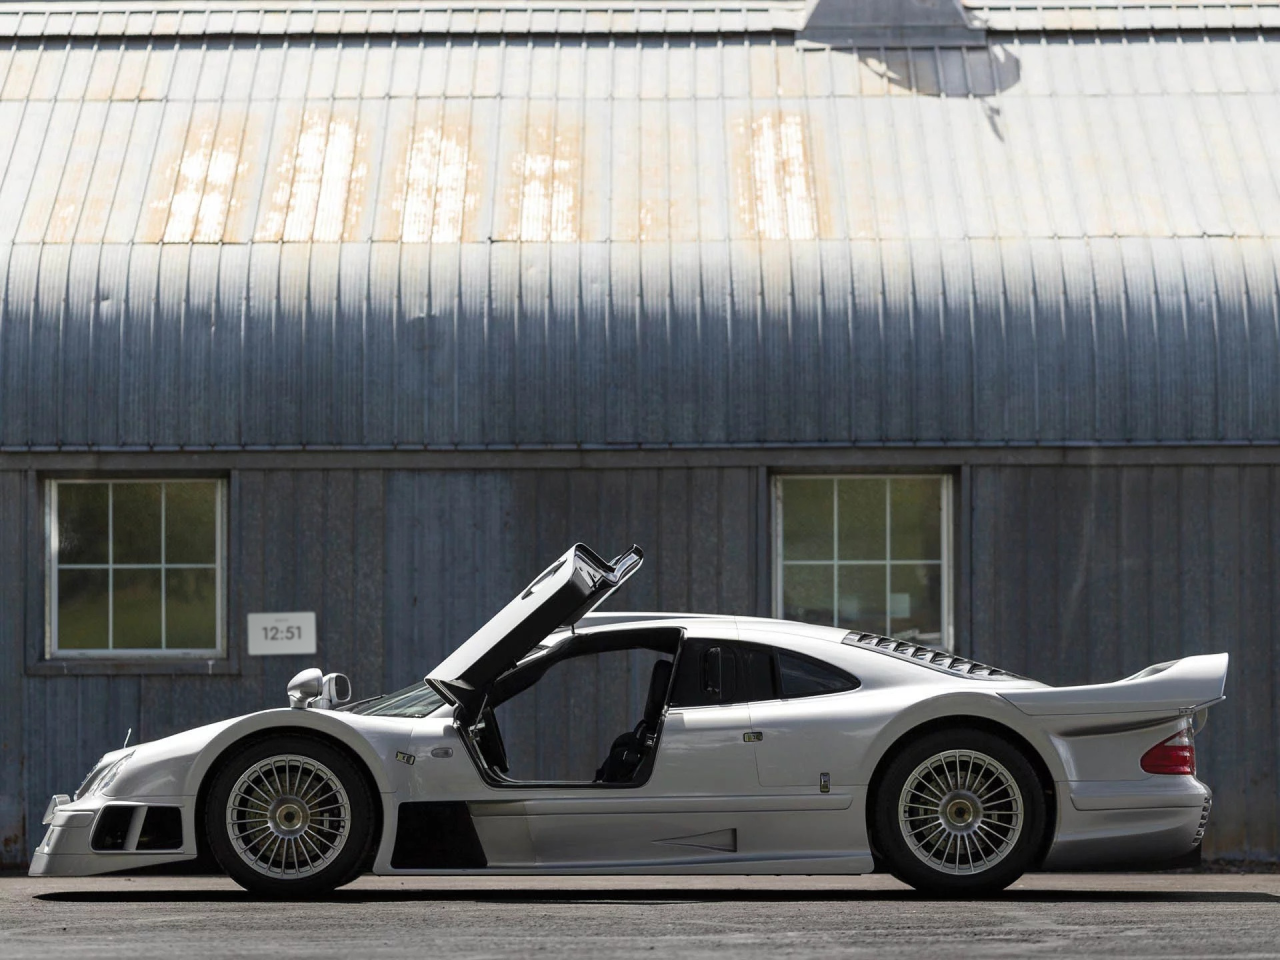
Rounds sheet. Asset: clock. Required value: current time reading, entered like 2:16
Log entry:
12:51
